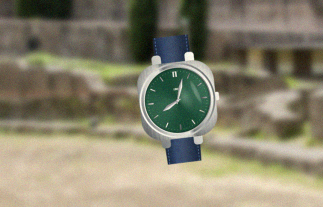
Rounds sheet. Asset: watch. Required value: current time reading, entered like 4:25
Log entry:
8:03
